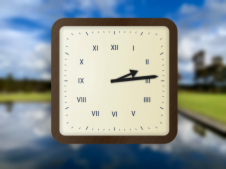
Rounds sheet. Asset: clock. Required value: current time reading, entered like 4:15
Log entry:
2:14
